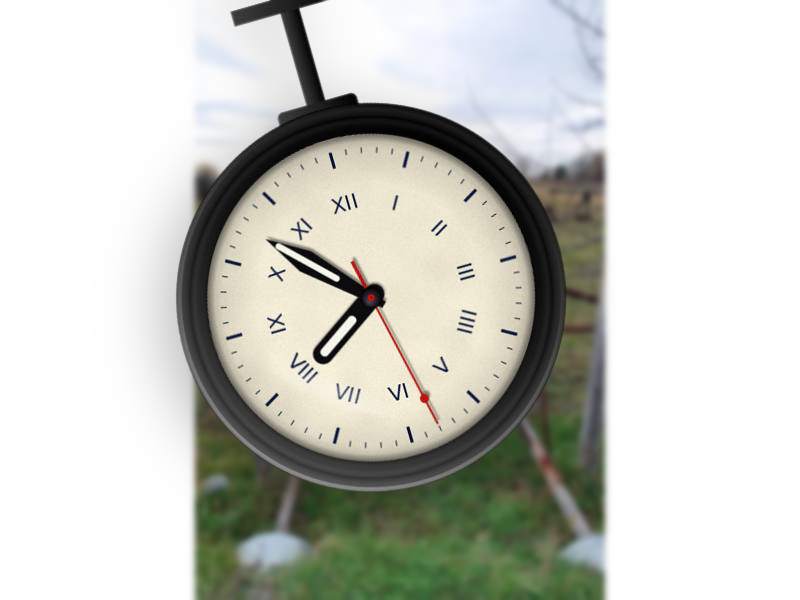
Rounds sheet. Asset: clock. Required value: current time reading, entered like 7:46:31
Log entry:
7:52:28
